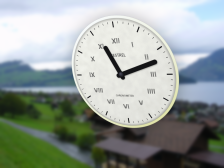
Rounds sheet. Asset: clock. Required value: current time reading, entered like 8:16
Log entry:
11:12
